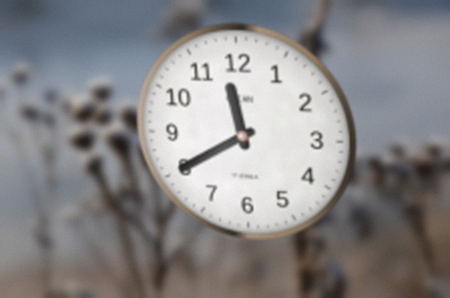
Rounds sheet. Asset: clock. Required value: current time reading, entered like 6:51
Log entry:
11:40
